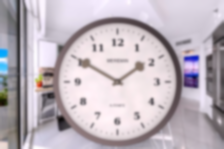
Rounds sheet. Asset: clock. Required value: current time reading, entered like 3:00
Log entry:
1:50
